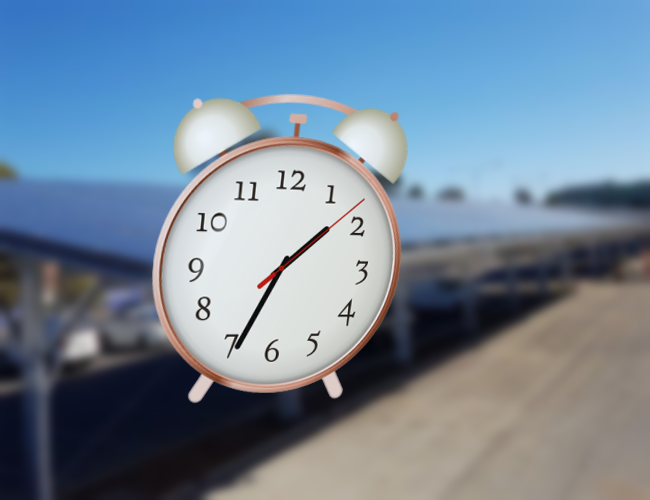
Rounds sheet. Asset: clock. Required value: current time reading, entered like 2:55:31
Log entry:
1:34:08
